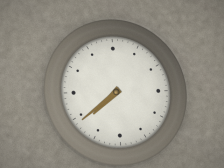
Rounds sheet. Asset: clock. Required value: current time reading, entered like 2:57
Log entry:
7:39
